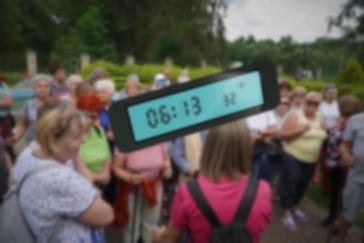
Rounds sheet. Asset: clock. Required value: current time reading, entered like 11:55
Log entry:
6:13
